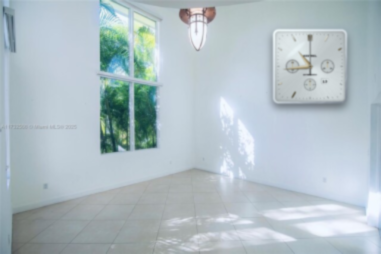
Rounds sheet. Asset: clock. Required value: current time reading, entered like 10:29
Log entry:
10:44
